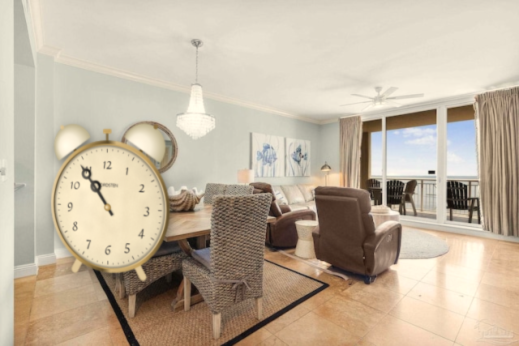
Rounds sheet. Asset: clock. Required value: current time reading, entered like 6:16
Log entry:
10:54
